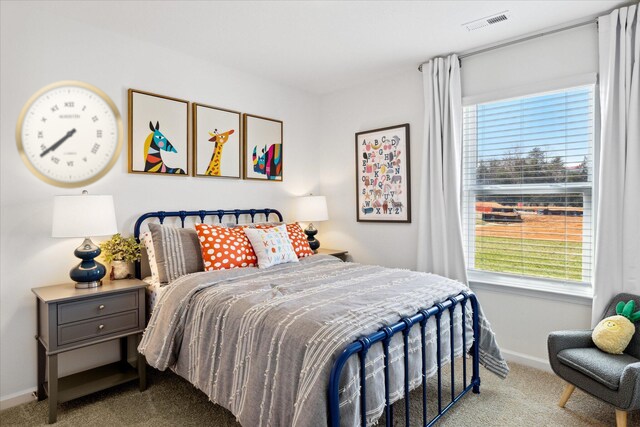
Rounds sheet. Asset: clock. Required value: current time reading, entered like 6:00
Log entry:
7:39
